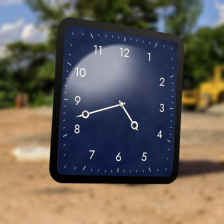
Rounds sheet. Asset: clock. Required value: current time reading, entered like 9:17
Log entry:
4:42
